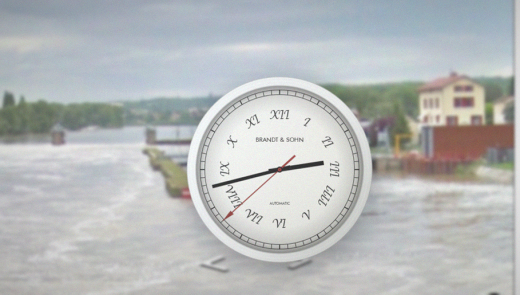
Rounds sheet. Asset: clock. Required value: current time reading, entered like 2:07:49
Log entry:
2:42:38
